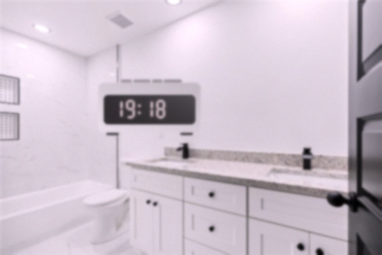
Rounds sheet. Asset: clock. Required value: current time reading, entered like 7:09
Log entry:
19:18
